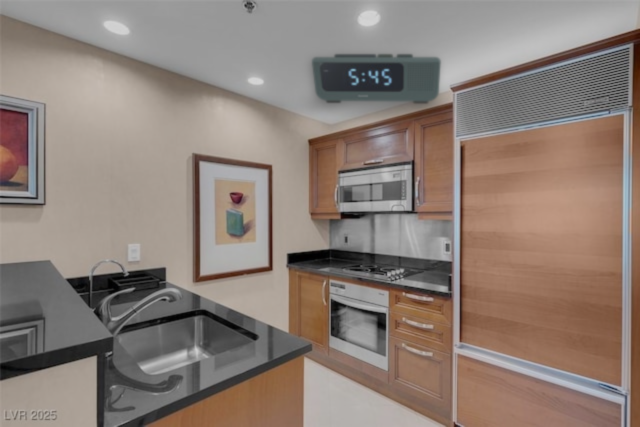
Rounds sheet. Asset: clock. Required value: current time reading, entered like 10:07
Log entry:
5:45
